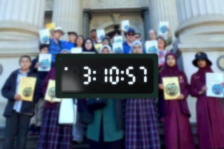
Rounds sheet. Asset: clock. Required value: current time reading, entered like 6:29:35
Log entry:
3:10:57
